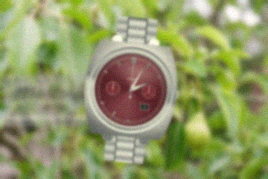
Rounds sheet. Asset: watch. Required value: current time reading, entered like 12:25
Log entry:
2:04
